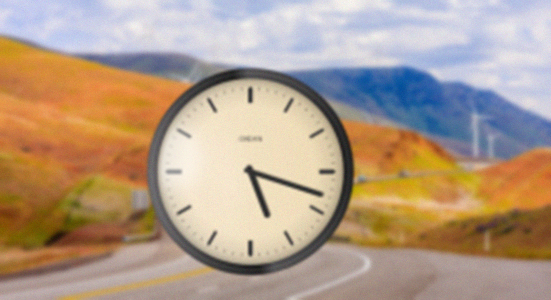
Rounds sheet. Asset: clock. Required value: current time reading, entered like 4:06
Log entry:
5:18
